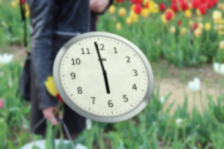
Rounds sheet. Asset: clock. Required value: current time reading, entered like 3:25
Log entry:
5:59
